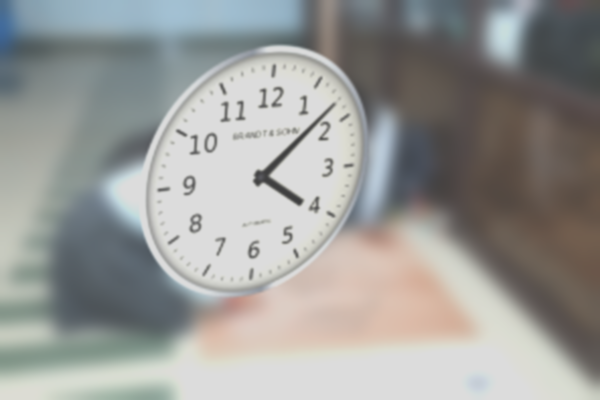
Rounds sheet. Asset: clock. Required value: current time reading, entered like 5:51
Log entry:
4:08
